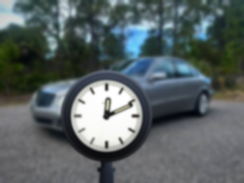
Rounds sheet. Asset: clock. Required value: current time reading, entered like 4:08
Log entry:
12:11
